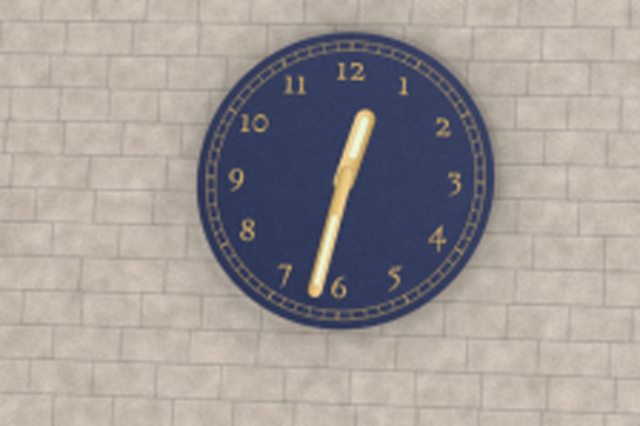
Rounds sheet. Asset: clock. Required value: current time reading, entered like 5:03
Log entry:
12:32
